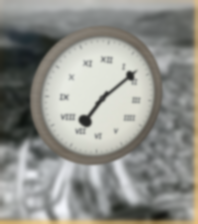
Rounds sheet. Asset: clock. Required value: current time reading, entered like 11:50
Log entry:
7:08
